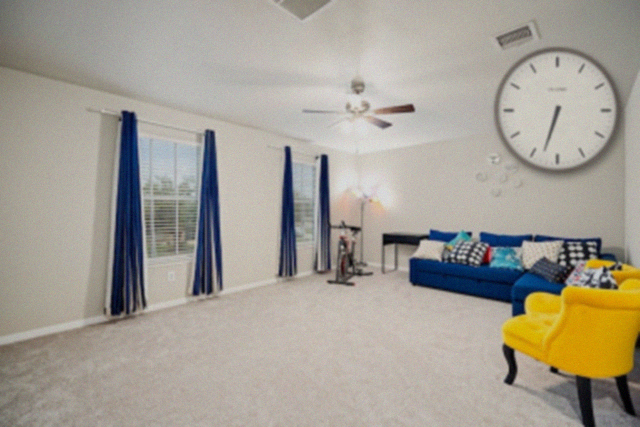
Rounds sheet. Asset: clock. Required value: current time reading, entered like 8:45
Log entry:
6:33
